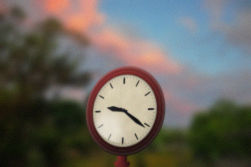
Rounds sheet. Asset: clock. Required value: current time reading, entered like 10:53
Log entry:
9:21
